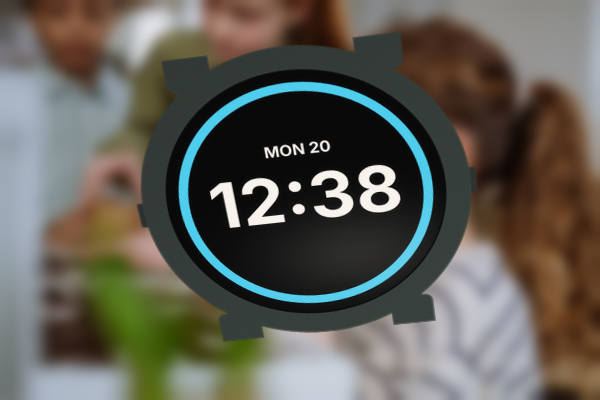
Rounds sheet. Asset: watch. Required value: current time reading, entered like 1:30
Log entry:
12:38
